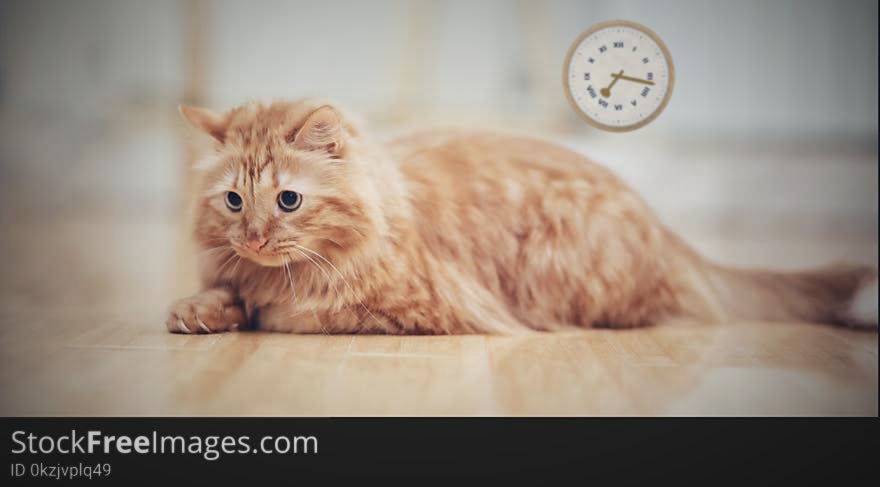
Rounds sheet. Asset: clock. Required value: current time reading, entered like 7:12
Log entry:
7:17
